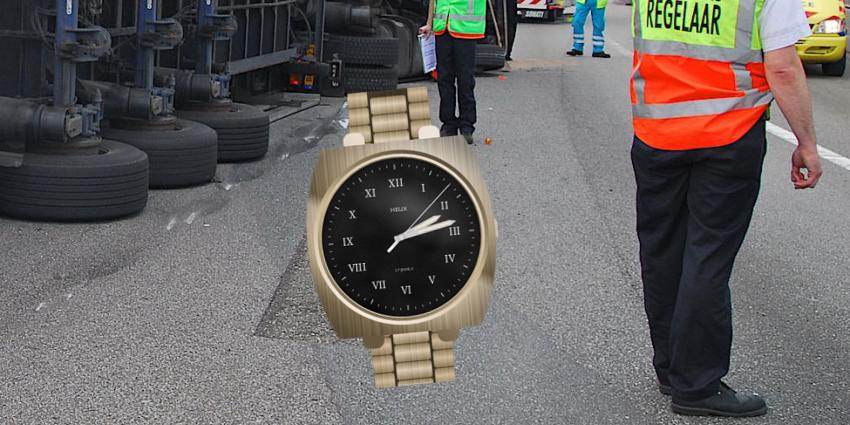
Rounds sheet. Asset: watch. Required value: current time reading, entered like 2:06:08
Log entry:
2:13:08
